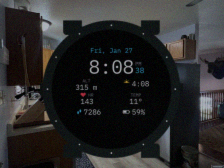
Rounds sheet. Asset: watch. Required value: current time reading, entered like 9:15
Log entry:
8:08
